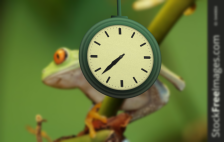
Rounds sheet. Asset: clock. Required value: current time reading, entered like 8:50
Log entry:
7:38
